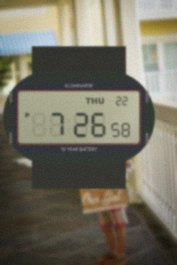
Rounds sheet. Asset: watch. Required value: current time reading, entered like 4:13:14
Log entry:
7:26:58
